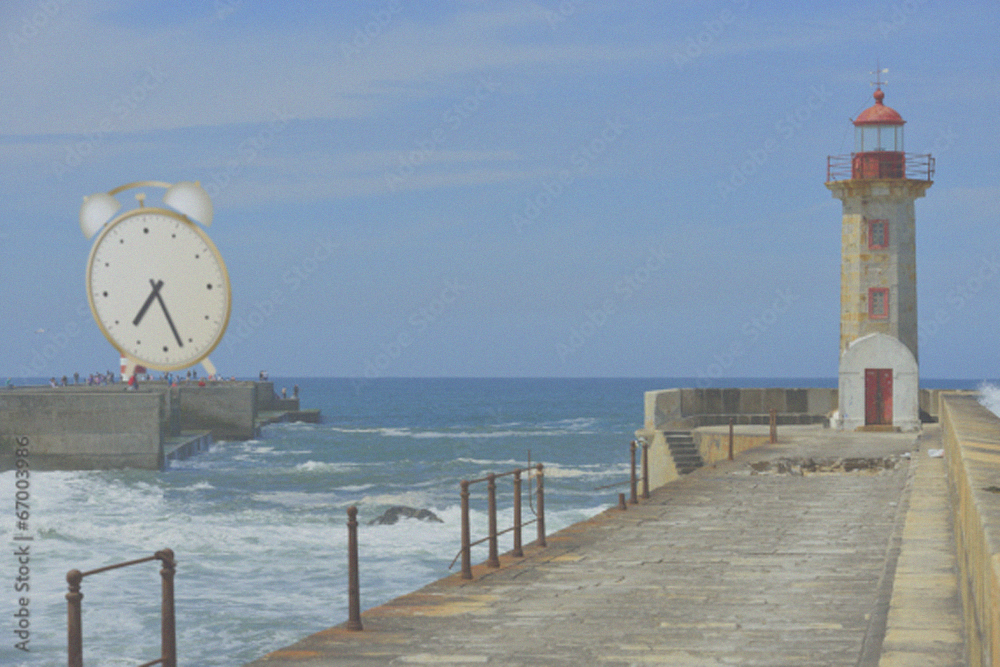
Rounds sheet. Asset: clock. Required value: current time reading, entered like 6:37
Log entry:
7:27
